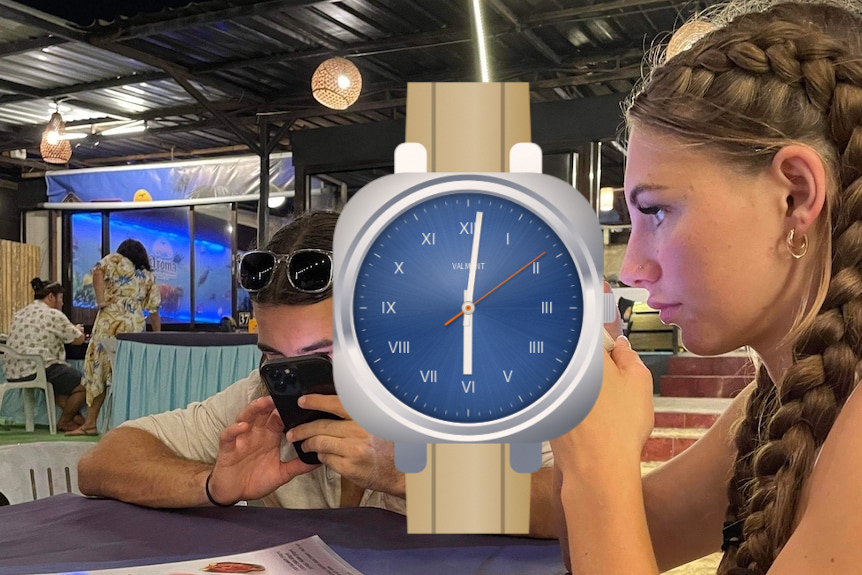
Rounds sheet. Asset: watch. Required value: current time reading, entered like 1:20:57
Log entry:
6:01:09
